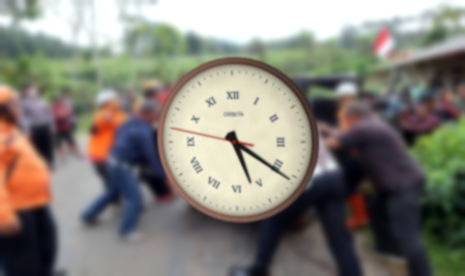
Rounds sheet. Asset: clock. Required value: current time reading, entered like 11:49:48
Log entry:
5:20:47
